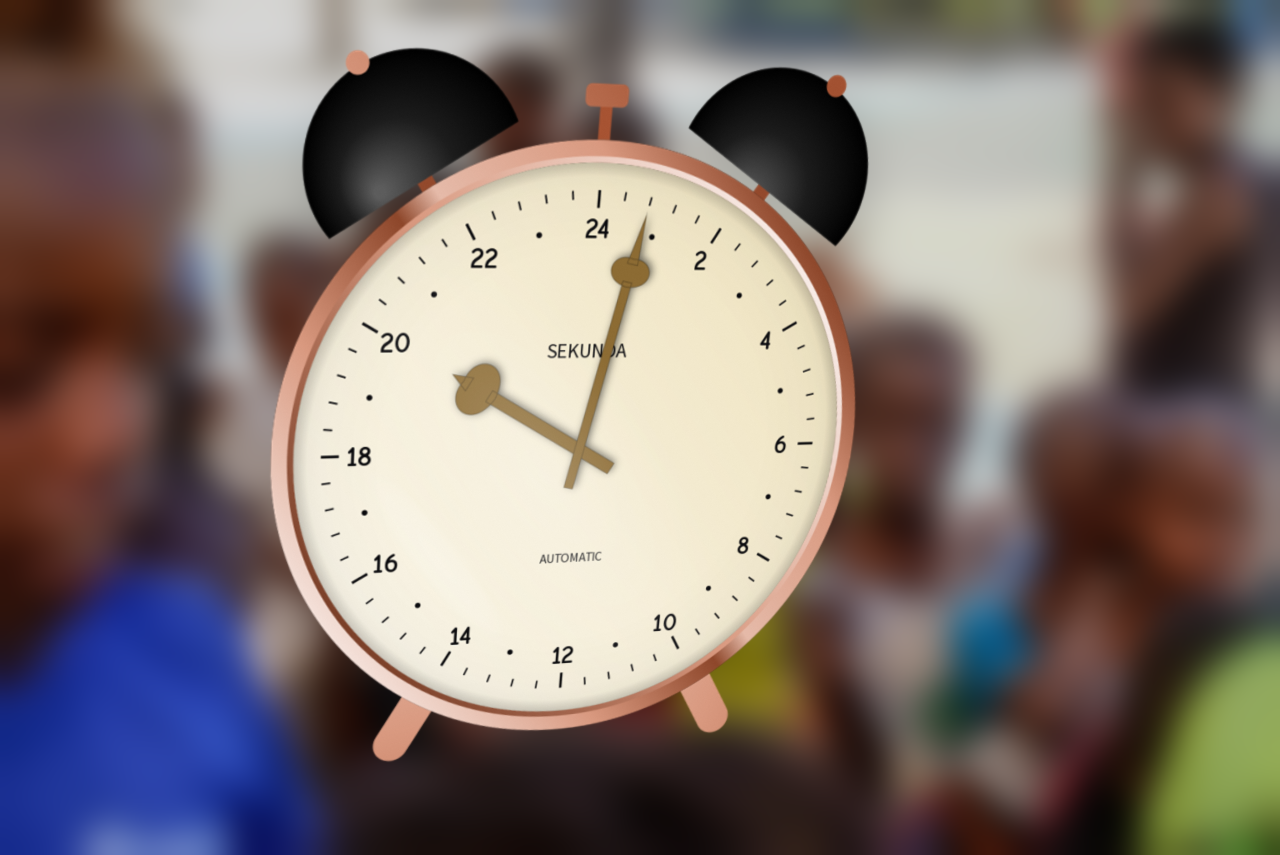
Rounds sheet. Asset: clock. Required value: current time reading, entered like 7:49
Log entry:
20:02
